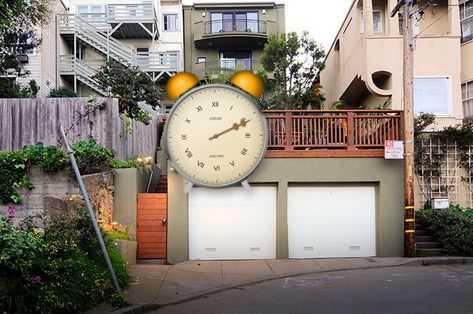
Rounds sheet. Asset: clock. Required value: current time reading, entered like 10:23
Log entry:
2:11
